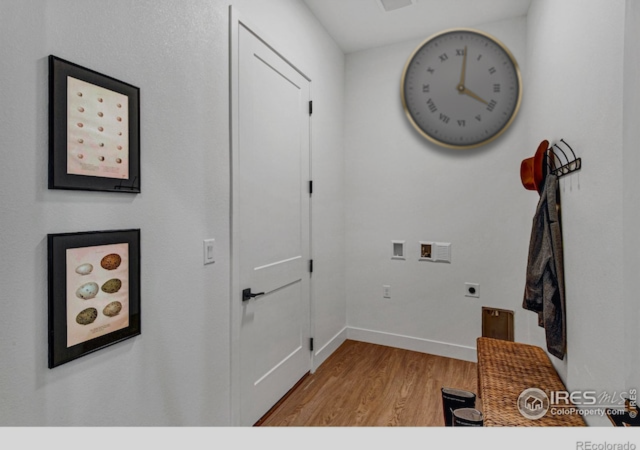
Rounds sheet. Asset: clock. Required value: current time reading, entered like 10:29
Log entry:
4:01
